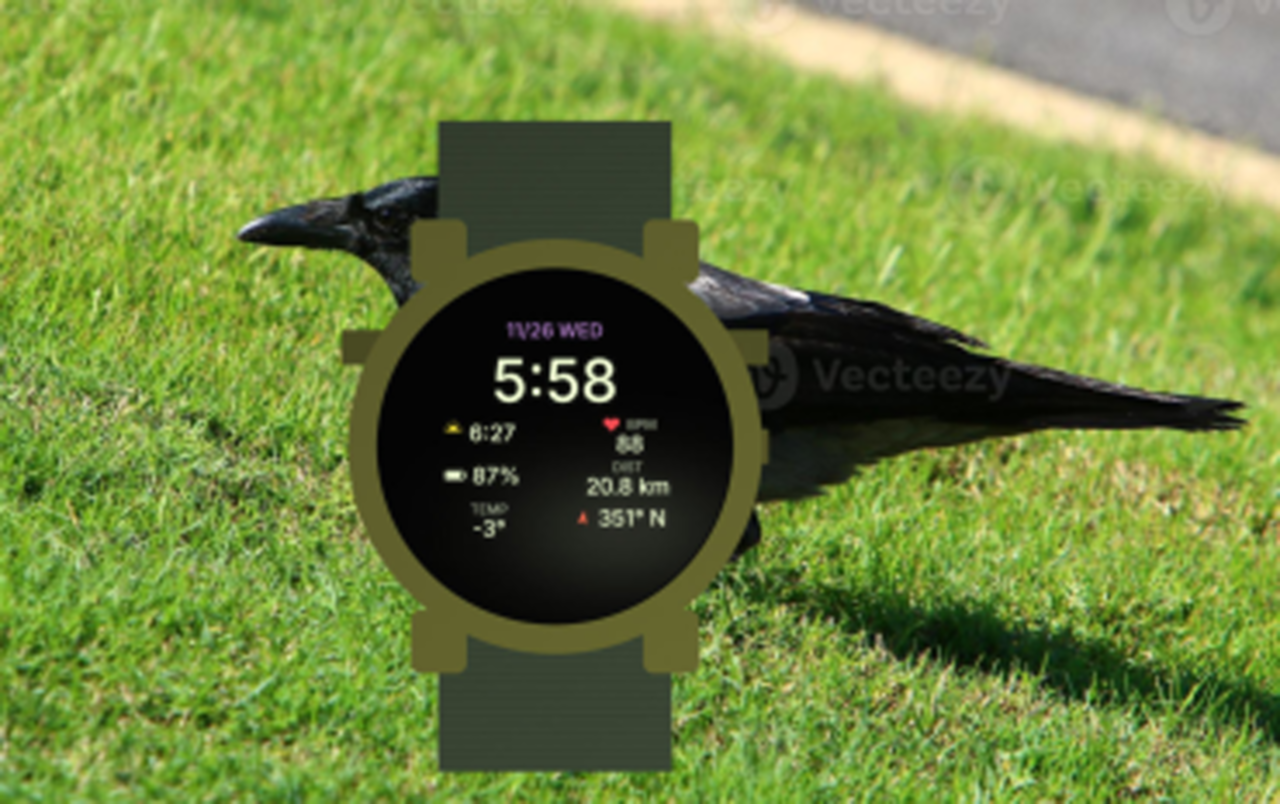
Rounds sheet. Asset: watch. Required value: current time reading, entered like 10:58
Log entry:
5:58
